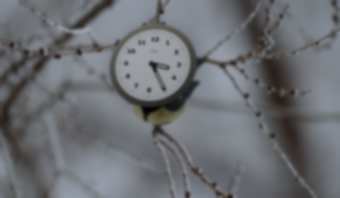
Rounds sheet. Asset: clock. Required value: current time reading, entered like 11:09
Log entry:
3:25
